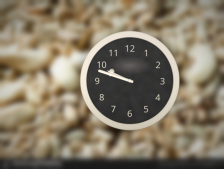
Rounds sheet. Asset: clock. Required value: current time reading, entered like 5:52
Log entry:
9:48
